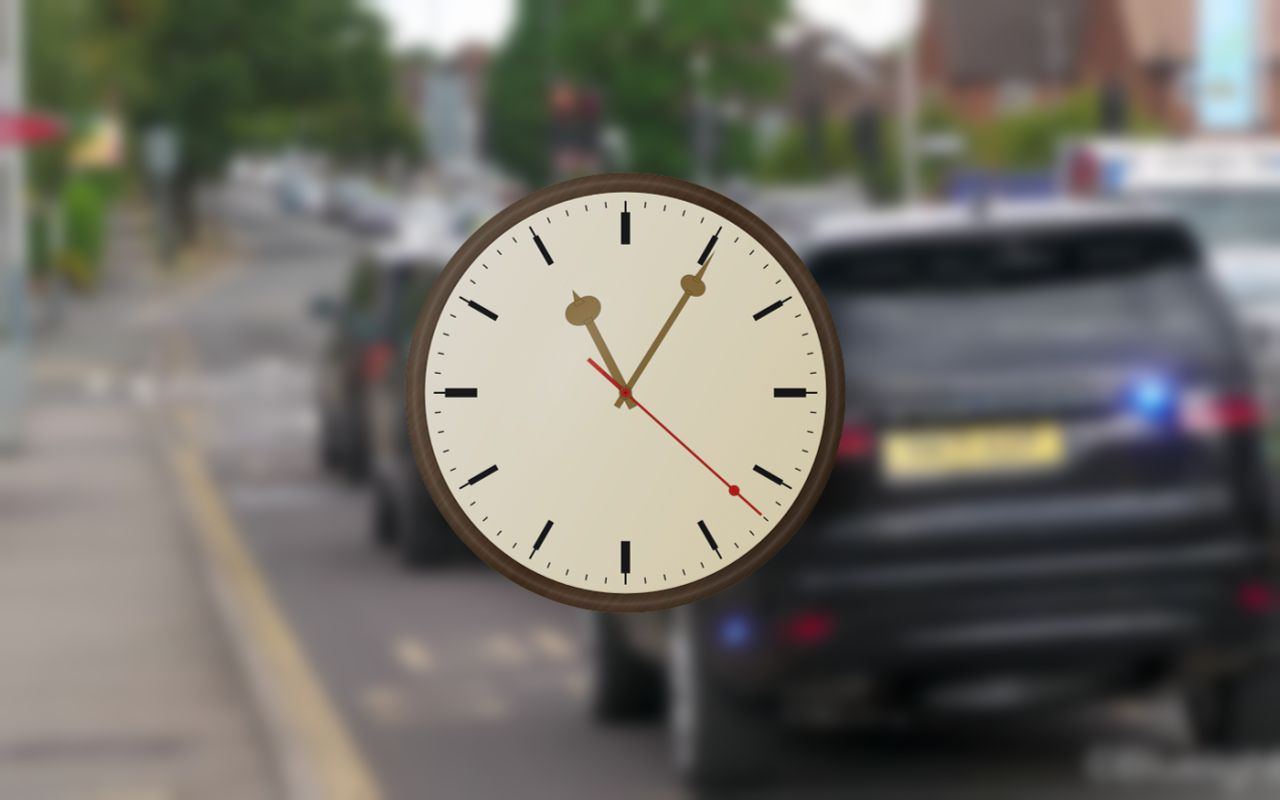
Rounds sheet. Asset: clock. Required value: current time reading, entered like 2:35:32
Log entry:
11:05:22
